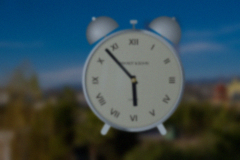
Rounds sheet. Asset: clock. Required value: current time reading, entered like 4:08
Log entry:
5:53
